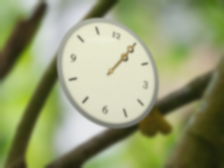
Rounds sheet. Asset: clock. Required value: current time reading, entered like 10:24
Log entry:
1:05
